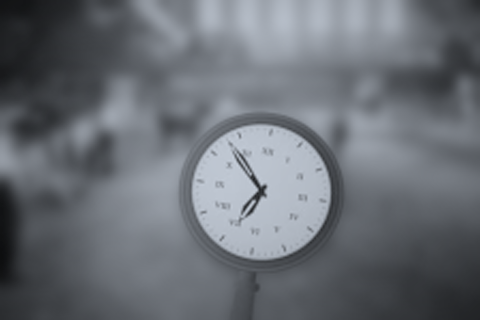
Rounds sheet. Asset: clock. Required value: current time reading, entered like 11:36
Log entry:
6:53
